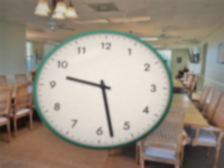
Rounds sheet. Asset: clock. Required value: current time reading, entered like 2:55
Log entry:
9:28
